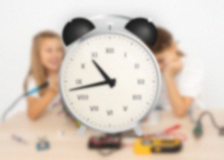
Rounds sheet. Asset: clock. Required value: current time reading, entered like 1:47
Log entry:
10:43
